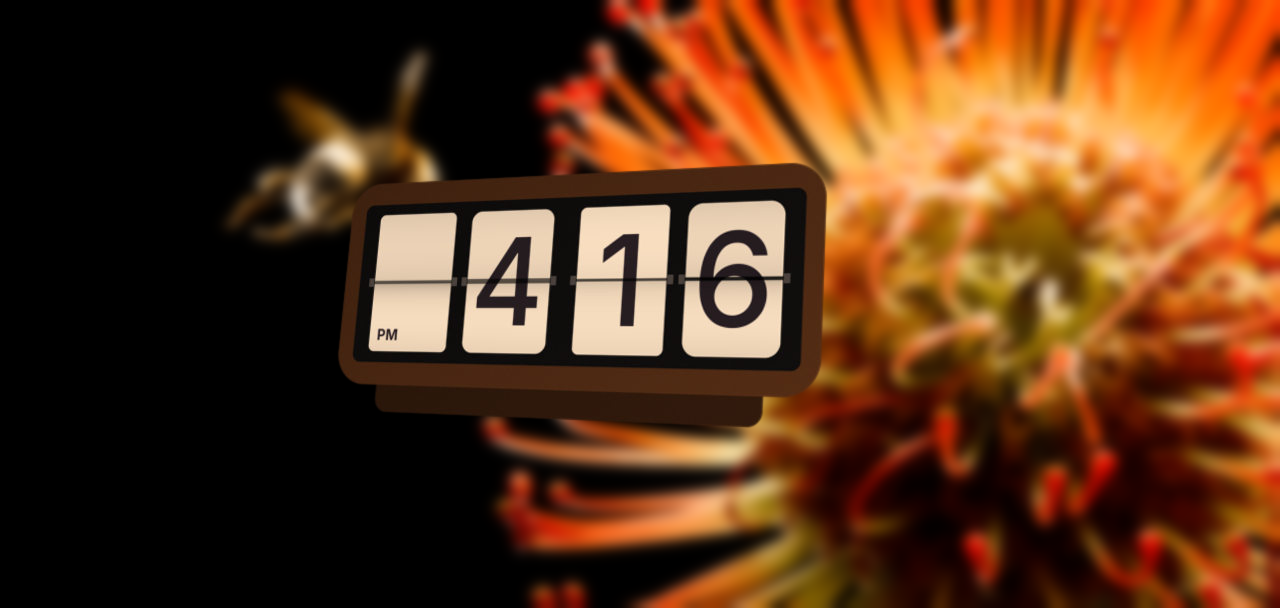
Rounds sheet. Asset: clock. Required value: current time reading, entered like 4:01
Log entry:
4:16
